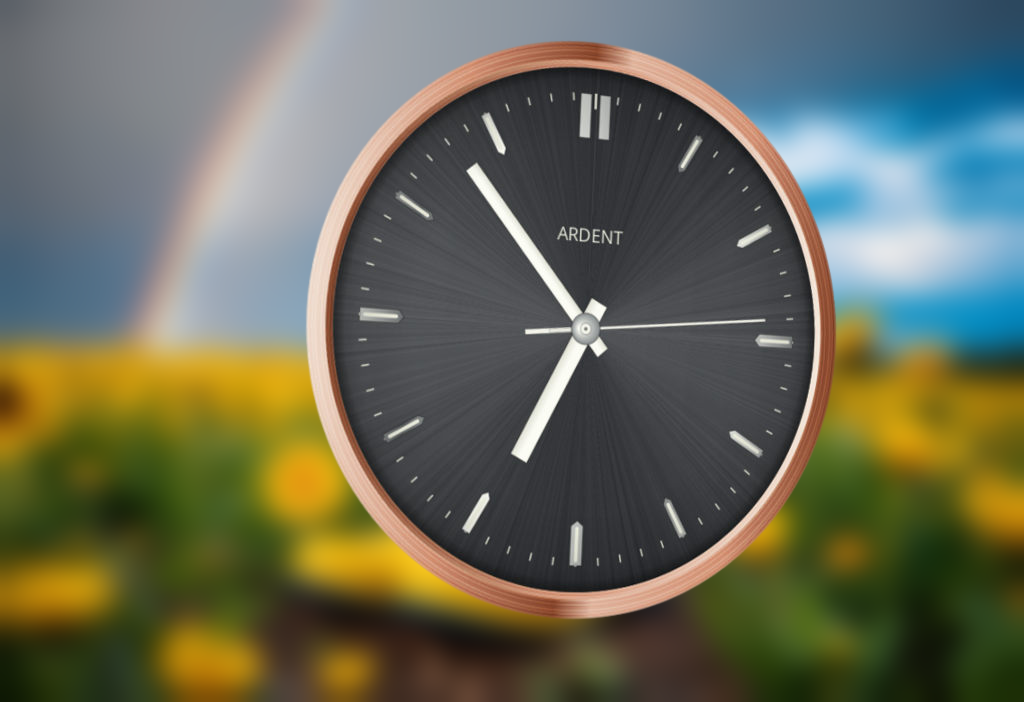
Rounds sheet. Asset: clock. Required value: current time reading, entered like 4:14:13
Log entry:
6:53:14
